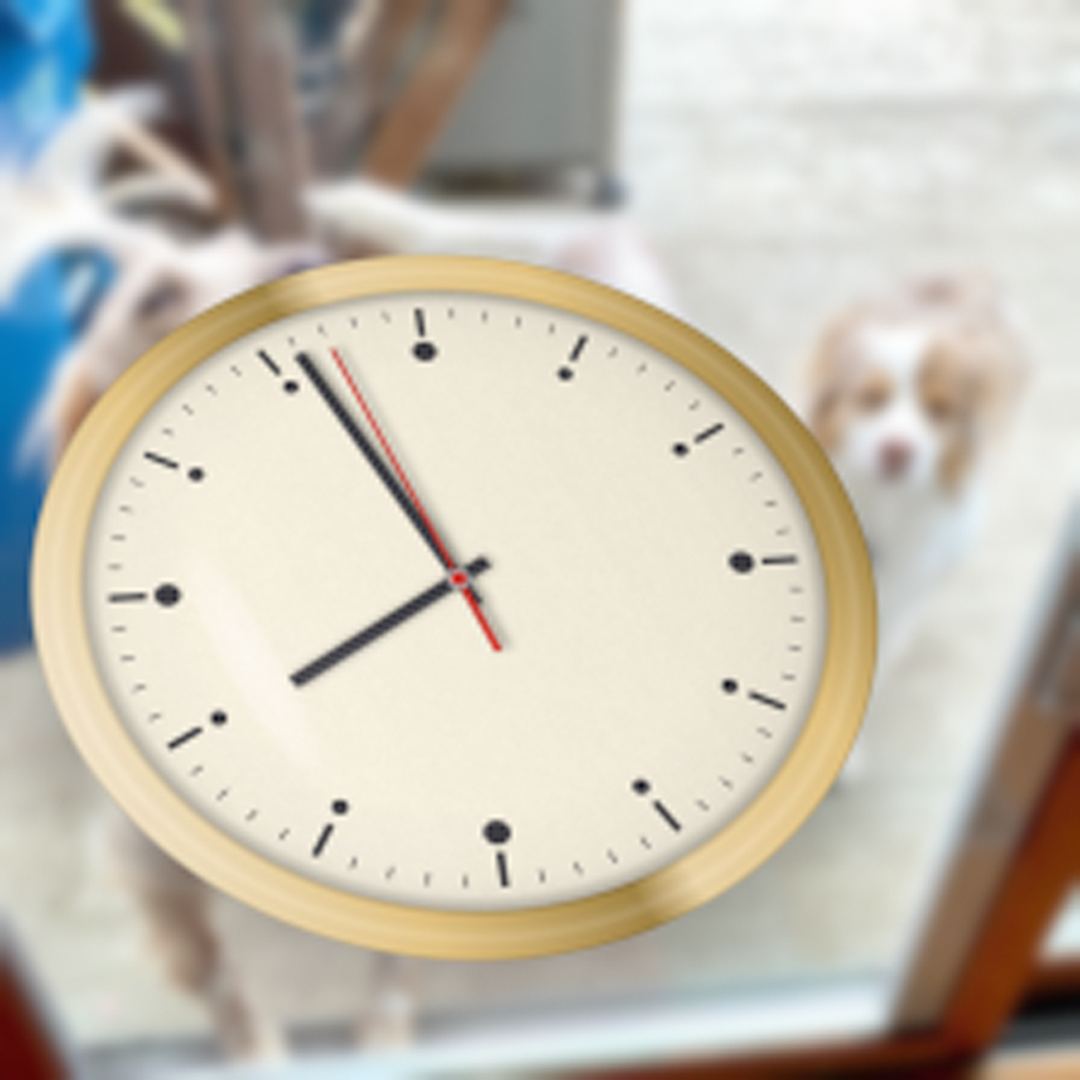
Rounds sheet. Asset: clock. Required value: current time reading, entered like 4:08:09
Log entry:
7:55:57
